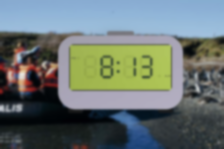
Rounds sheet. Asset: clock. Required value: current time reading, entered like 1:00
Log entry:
8:13
